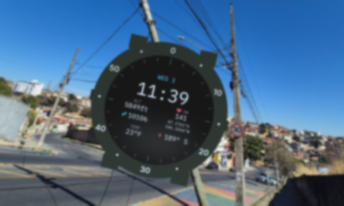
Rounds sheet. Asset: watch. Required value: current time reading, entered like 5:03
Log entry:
11:39
